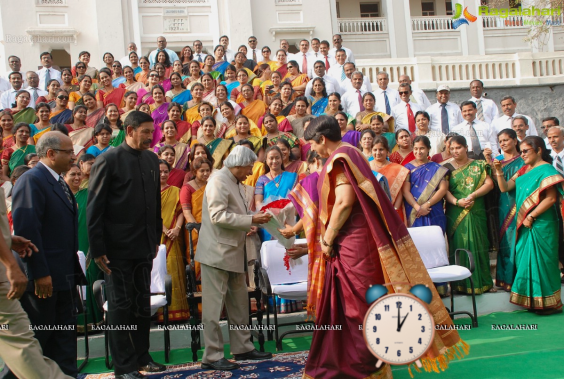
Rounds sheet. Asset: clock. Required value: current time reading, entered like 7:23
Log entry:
1:00
